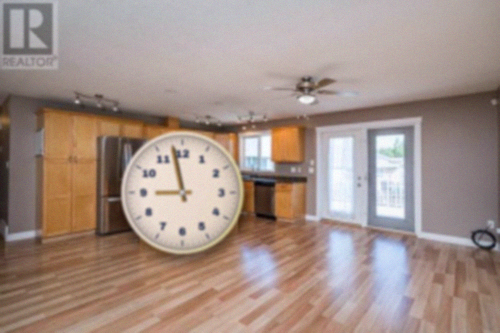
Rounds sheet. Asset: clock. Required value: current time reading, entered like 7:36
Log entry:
8:58
